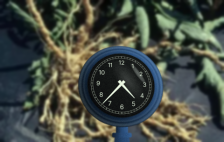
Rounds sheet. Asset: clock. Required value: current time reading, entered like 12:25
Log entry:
4:37
